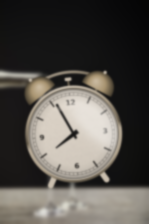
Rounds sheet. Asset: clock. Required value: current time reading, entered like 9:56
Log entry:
7:56
